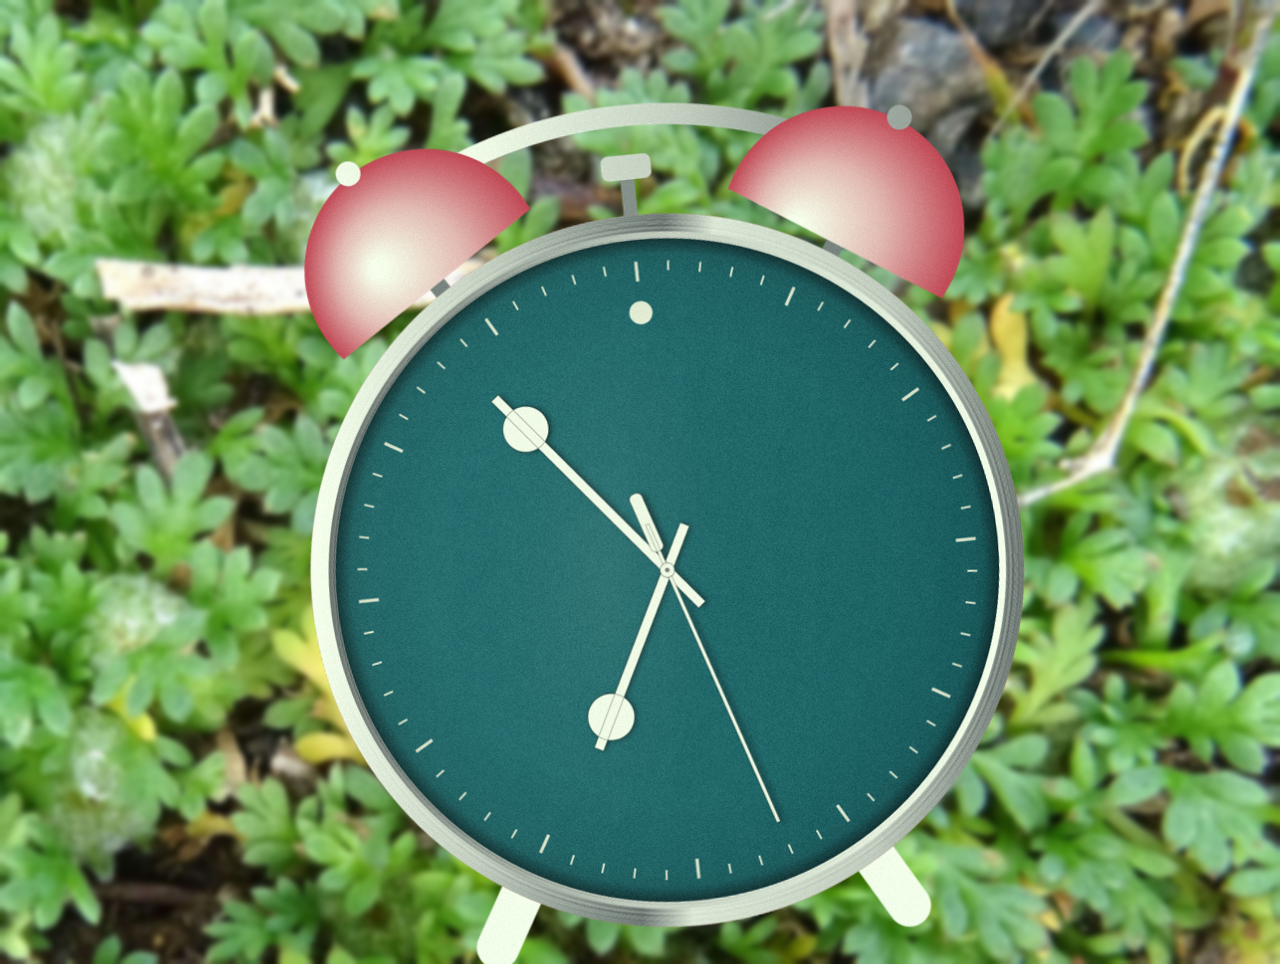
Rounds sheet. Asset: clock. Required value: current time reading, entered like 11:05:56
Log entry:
6:53:27
